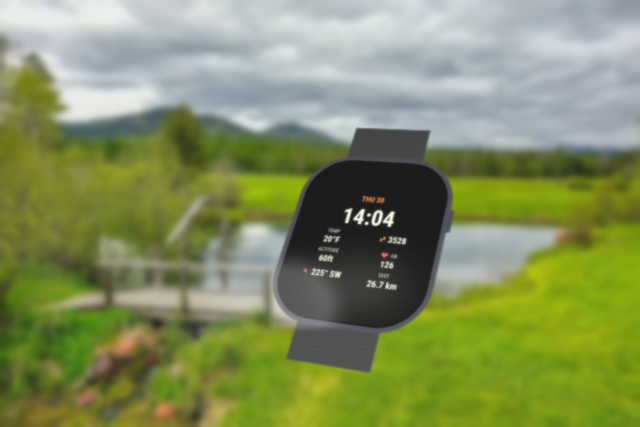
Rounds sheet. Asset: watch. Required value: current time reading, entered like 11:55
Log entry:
14:04
